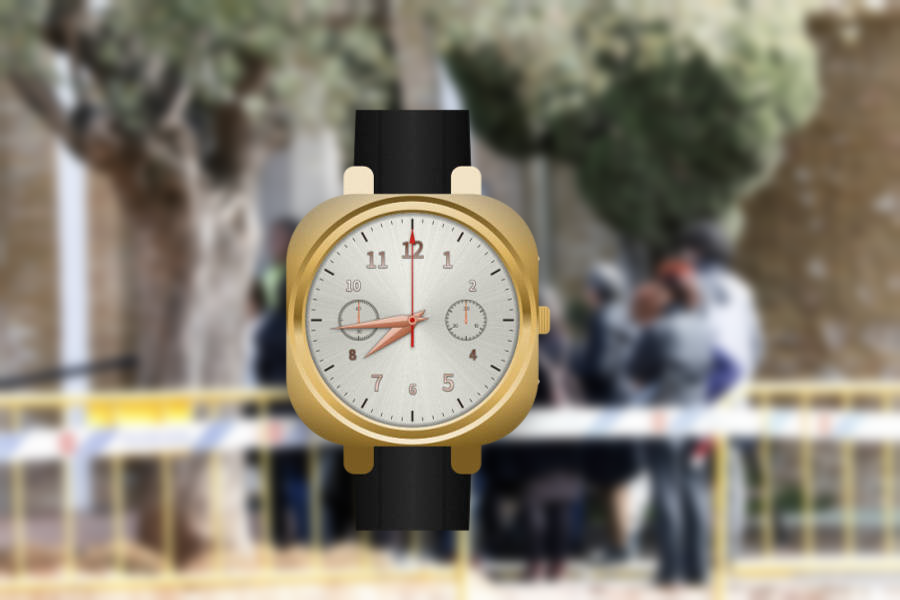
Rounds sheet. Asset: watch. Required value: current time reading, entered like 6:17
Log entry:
7:44
